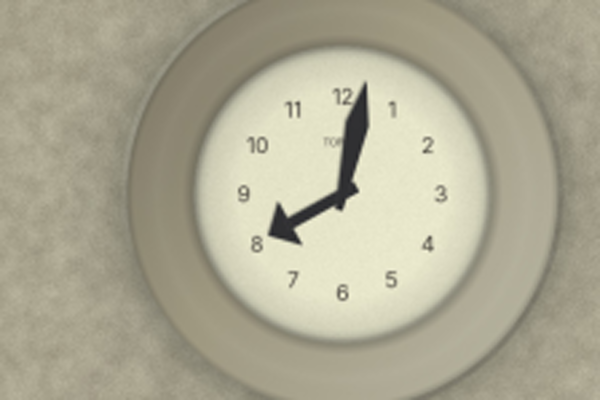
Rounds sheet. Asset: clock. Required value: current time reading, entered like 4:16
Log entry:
8:02
